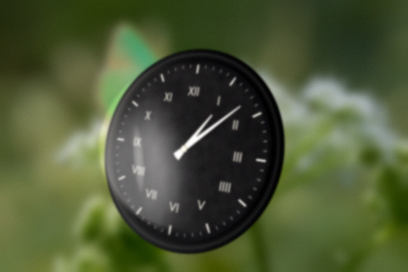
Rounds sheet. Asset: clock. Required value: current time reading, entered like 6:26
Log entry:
1:08
